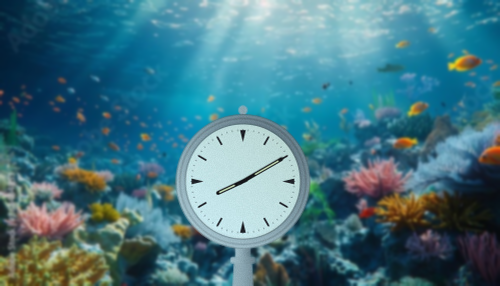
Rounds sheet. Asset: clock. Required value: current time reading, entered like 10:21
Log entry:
8:10
